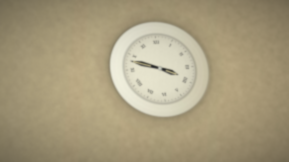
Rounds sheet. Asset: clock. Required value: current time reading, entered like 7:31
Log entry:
3:48
